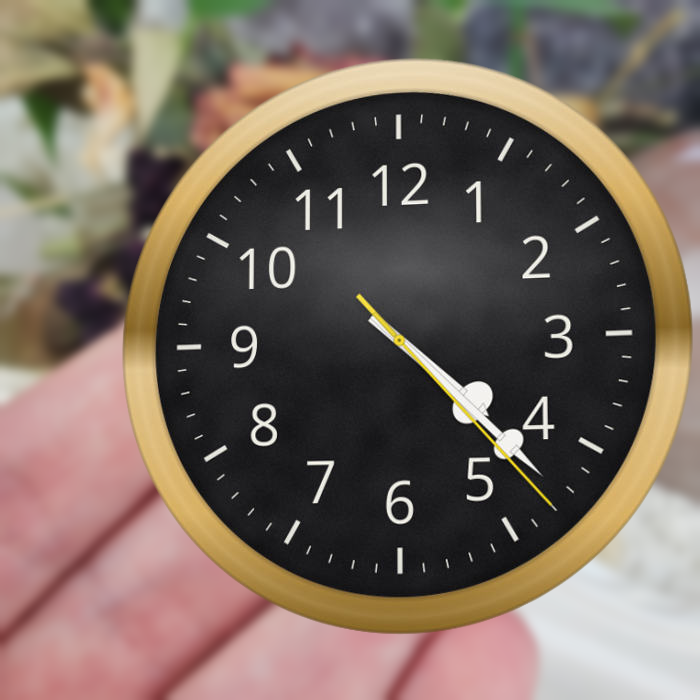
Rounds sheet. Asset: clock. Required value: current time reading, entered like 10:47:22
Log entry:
4:22:23
